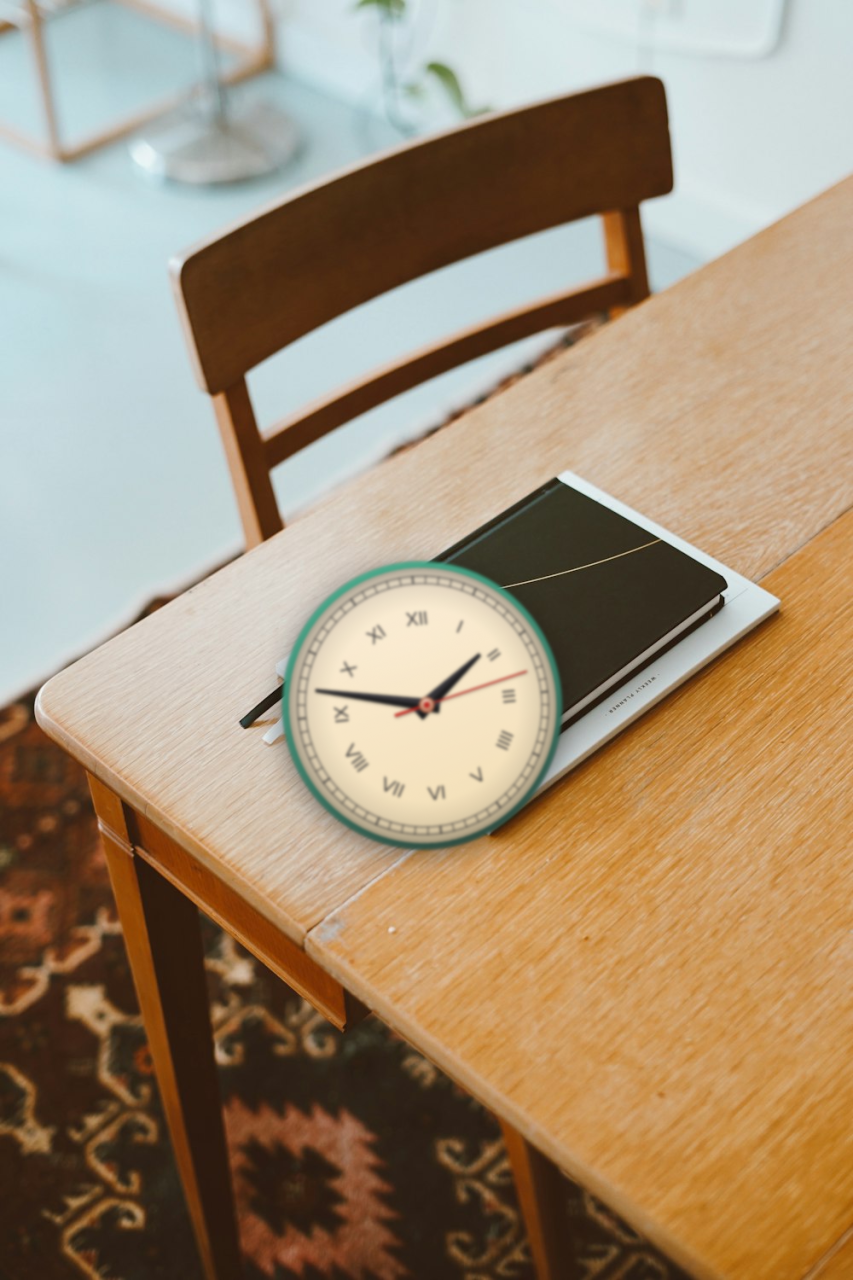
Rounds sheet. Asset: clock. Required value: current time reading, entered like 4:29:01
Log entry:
1:47:13
